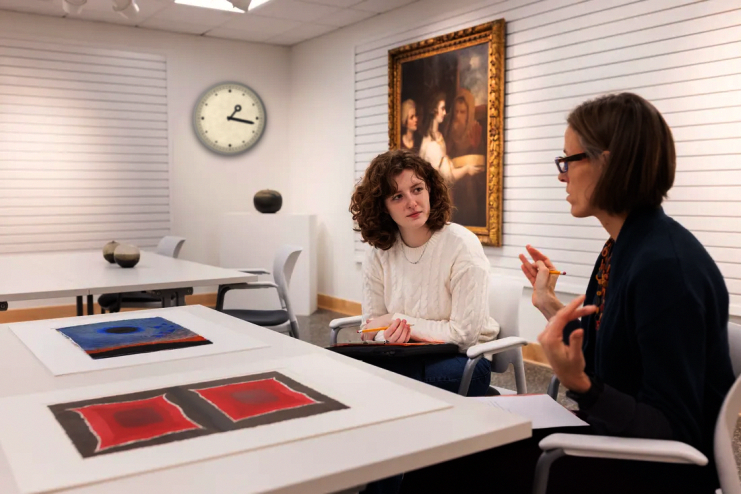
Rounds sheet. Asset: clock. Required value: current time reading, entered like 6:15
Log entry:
1:17
